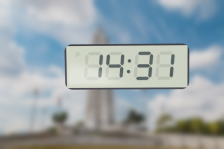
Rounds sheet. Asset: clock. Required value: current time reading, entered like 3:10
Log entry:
14:31
